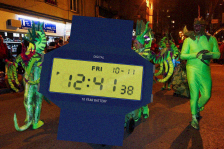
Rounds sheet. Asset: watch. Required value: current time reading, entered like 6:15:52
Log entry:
12:41:38
